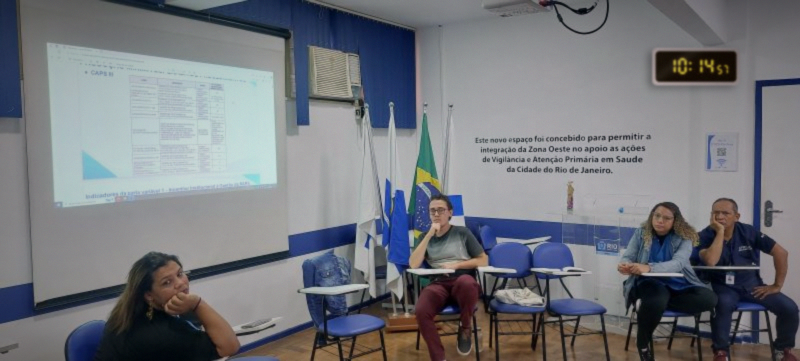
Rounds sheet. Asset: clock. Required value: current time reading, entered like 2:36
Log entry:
10:14
